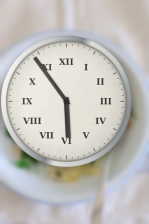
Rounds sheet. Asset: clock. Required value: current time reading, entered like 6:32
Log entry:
5:54
